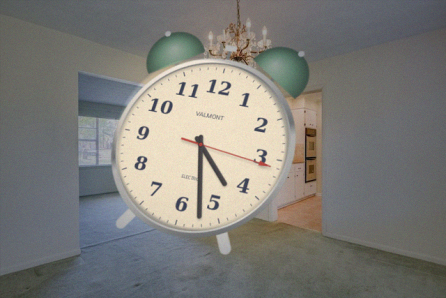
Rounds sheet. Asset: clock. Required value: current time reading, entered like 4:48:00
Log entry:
4:27:16
